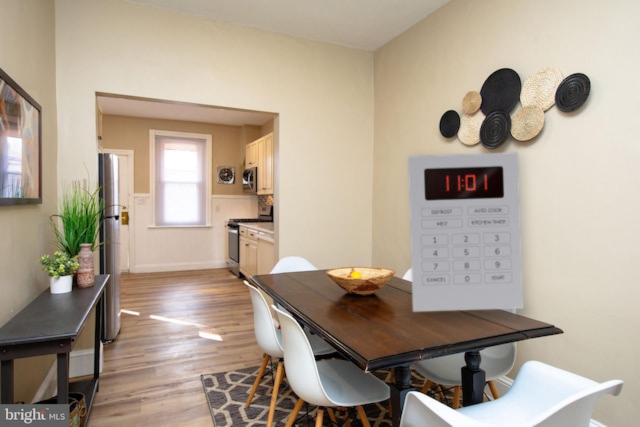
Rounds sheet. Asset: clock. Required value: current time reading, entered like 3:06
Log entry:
11:01
